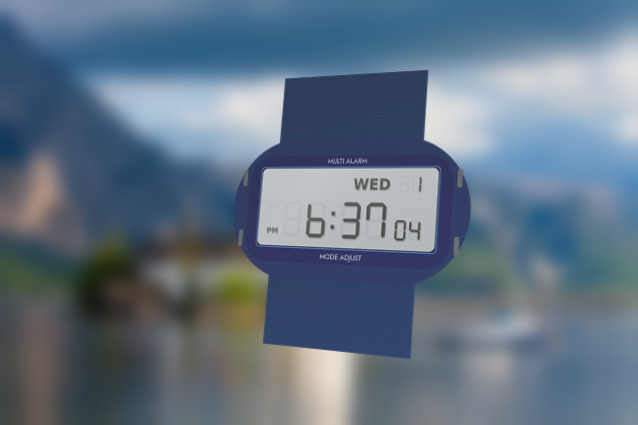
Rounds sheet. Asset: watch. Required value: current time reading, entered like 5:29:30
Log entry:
6:37:04
